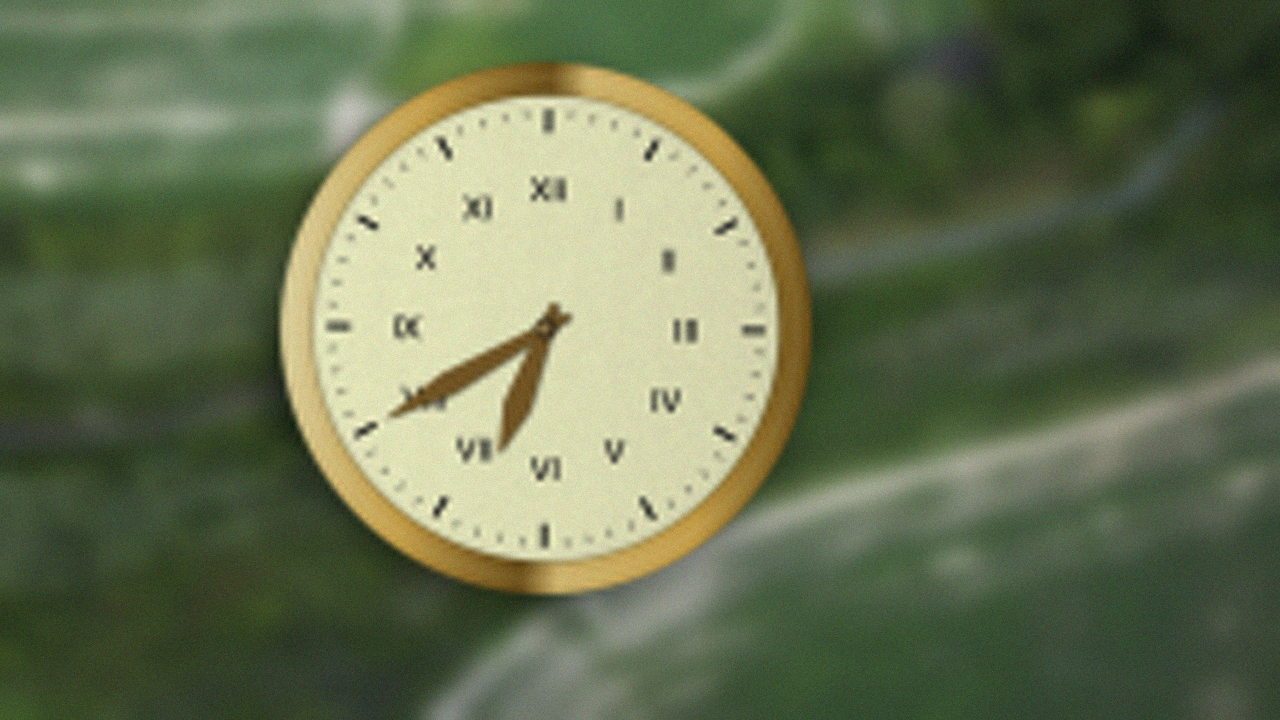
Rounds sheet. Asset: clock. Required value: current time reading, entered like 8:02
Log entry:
6:40
